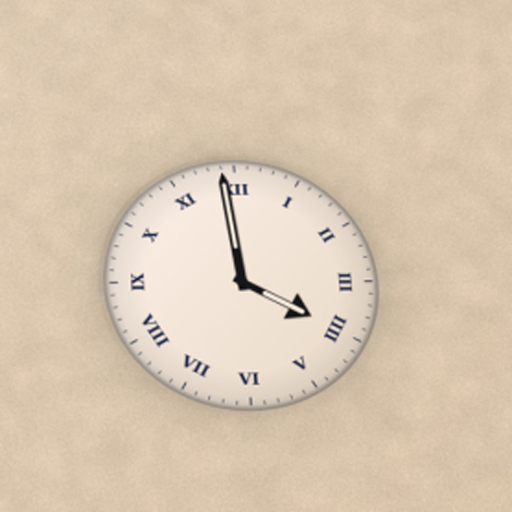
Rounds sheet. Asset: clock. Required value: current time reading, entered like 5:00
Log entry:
3:59
